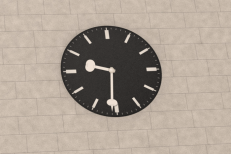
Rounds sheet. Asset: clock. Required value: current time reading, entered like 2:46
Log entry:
9:31
